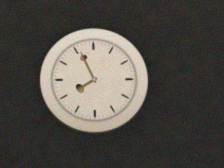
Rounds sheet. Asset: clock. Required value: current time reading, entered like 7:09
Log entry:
7:56
